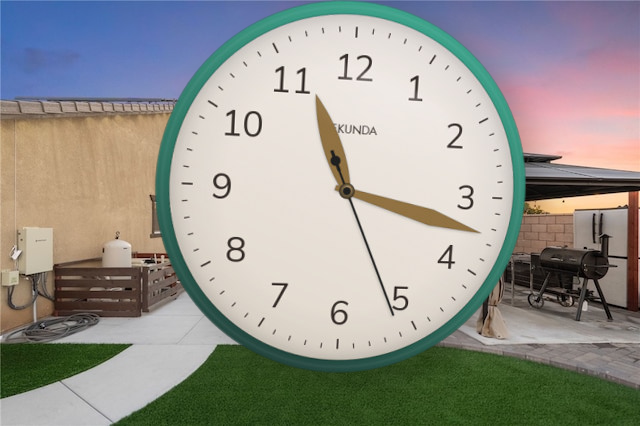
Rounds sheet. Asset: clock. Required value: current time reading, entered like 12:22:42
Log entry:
11:17:26
